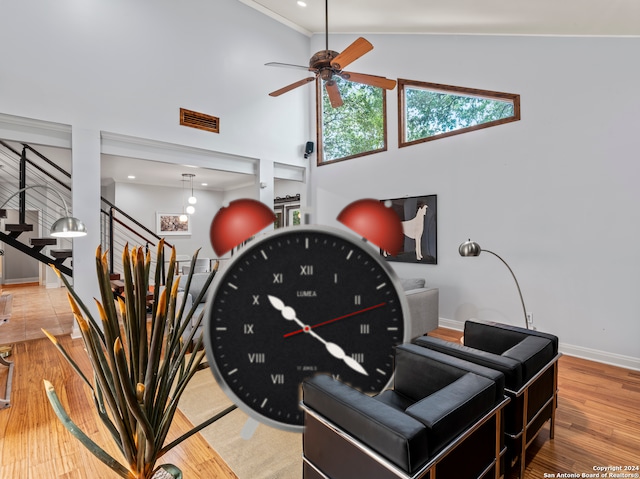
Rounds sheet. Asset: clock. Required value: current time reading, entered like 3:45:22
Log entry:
10:21:12
